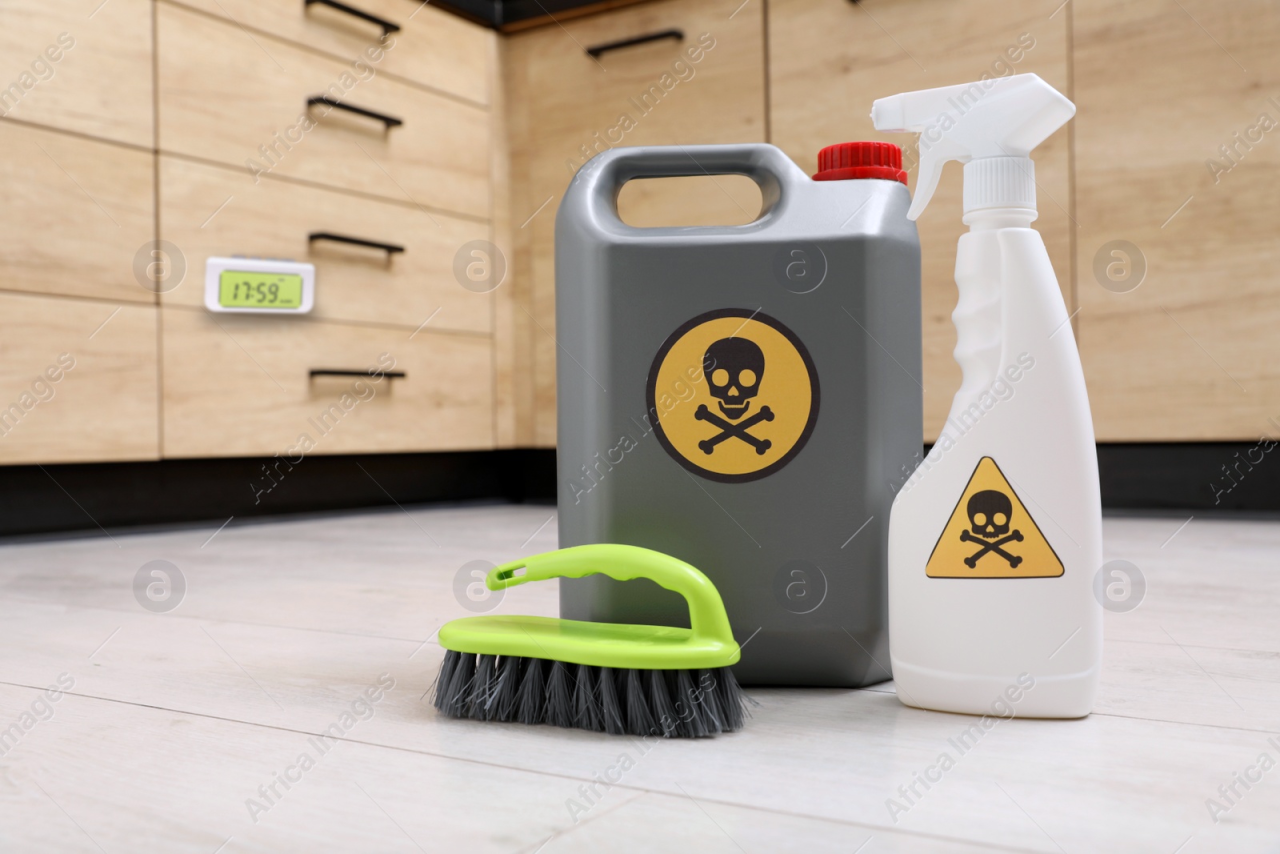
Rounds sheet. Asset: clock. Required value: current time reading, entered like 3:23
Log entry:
17:59
